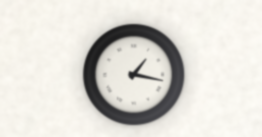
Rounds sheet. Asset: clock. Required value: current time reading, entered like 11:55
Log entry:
1:17
